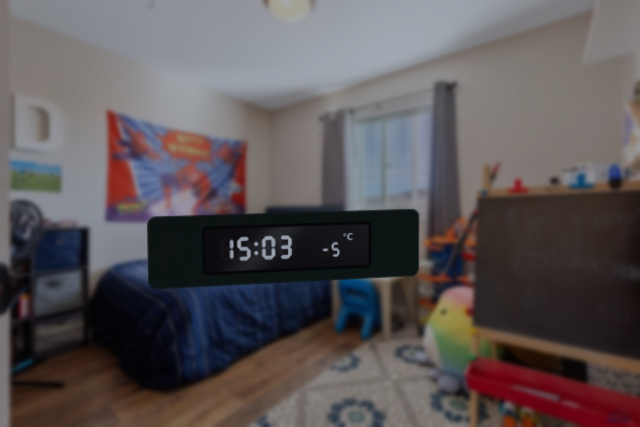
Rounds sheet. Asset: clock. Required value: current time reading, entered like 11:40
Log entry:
15:03
